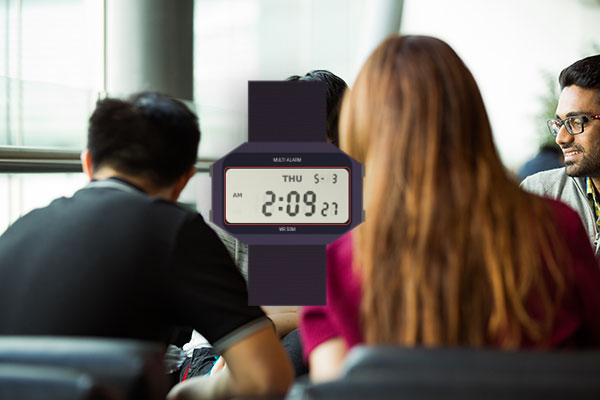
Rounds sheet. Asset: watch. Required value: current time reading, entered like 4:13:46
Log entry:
2:09:27
